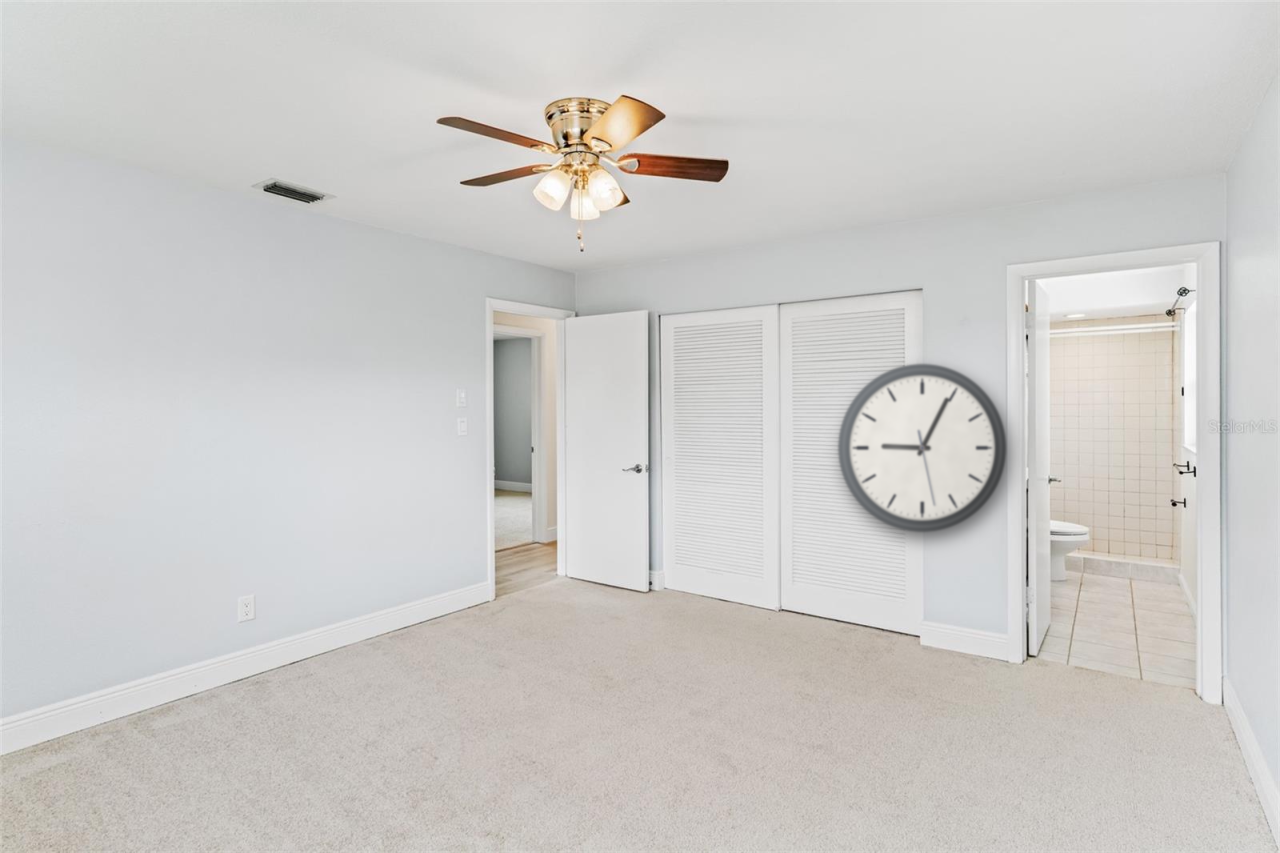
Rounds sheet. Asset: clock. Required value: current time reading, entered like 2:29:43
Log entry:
9:04:28
